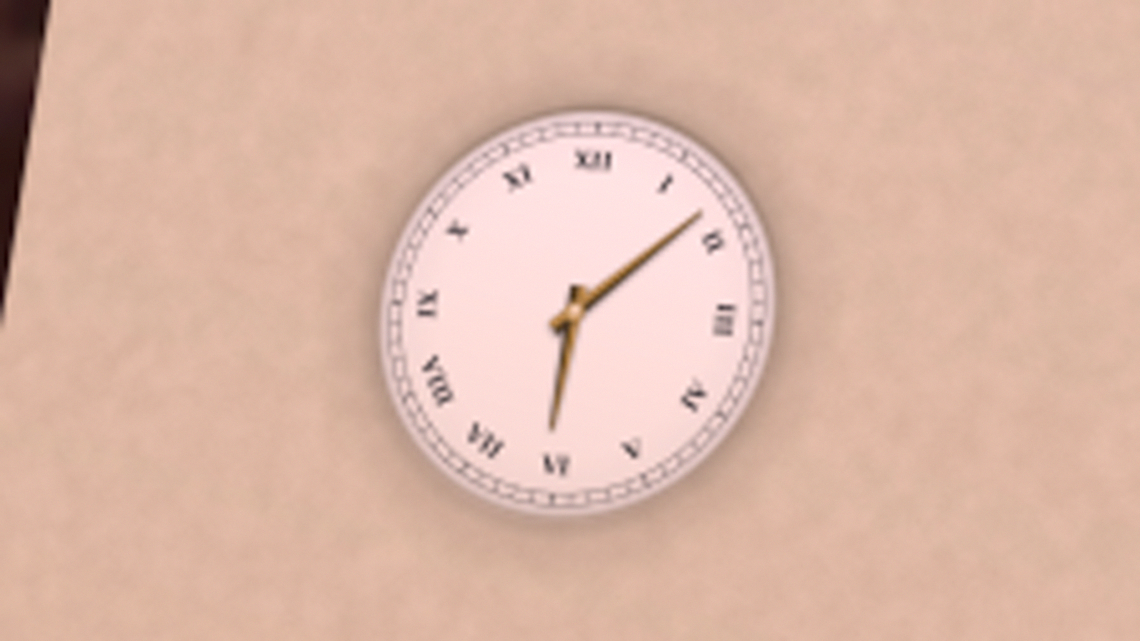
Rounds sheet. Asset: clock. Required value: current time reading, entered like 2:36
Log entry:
6:08
